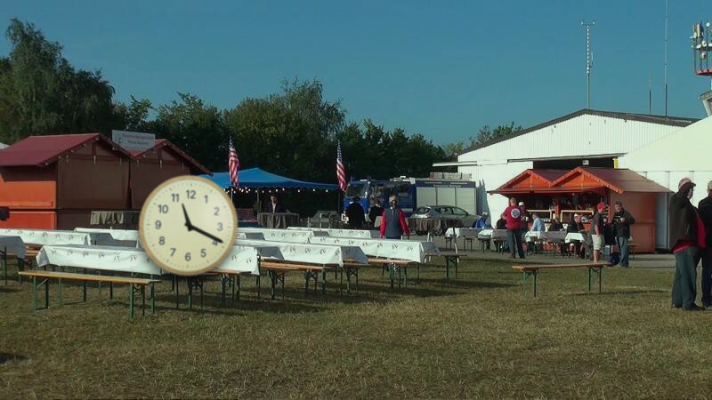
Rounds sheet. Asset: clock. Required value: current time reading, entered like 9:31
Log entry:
11:19
